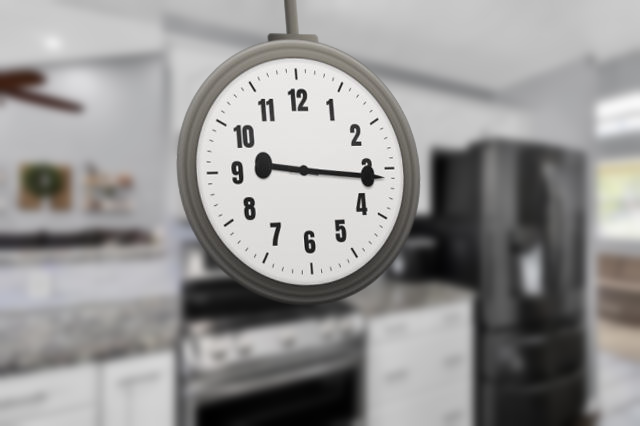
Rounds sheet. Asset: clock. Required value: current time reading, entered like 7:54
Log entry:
9:16
